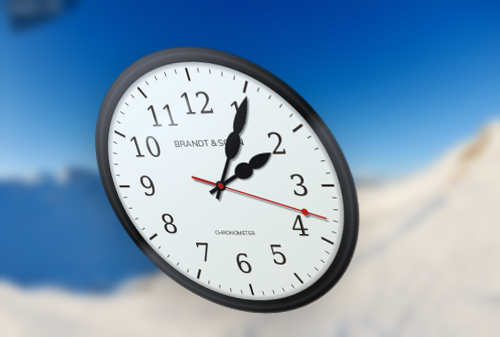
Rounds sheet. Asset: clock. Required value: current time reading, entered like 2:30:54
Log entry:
2:05:18
